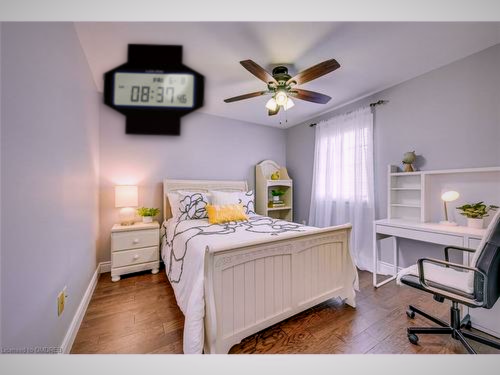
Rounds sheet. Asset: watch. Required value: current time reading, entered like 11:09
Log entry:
8:37
